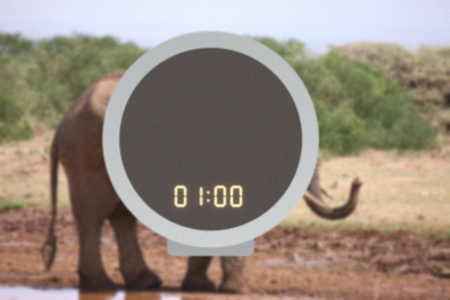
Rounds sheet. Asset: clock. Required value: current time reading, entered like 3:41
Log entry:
1:00
